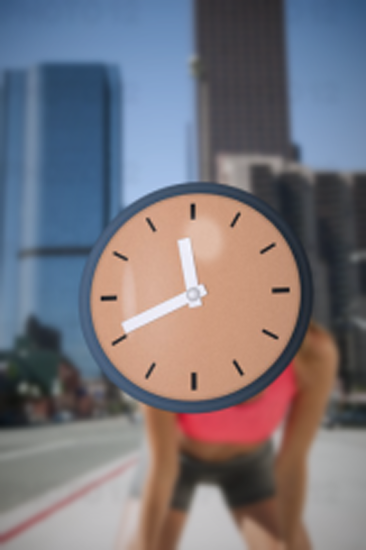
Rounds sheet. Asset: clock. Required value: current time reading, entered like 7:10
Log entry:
11:41
